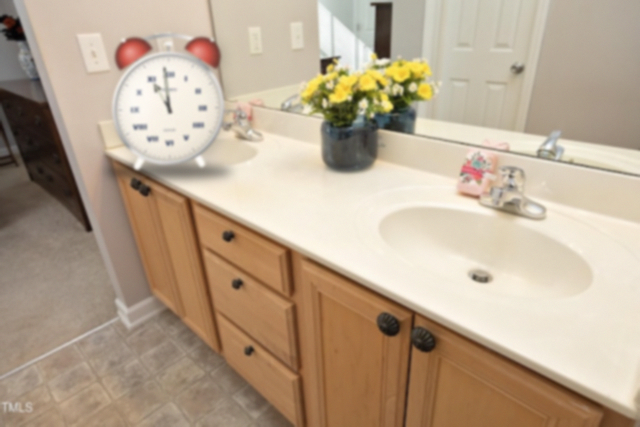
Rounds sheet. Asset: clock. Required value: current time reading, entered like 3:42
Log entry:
10:59
